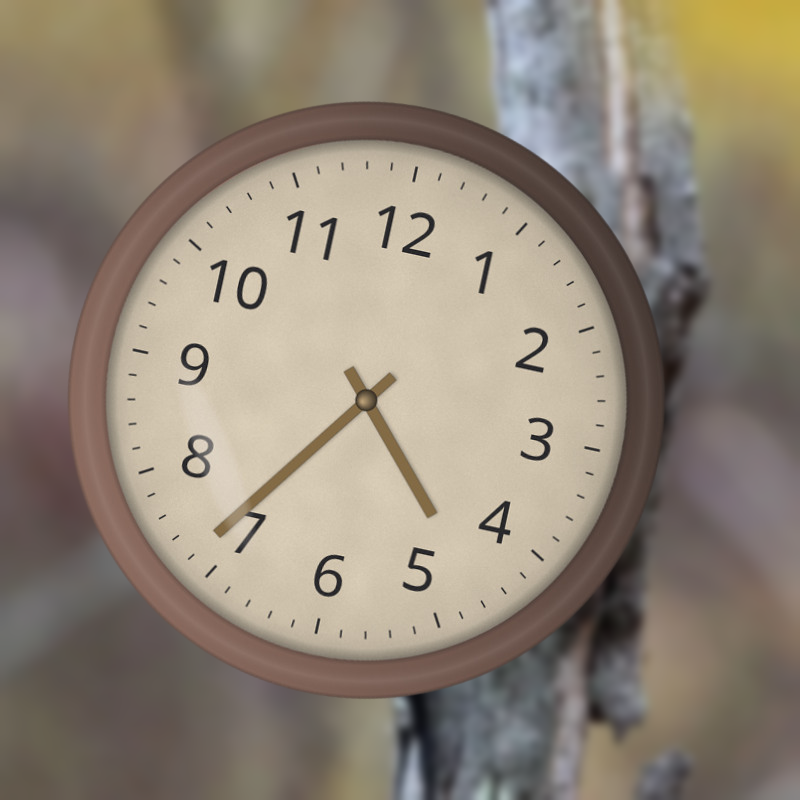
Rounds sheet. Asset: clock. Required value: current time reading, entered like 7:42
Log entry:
4:36
